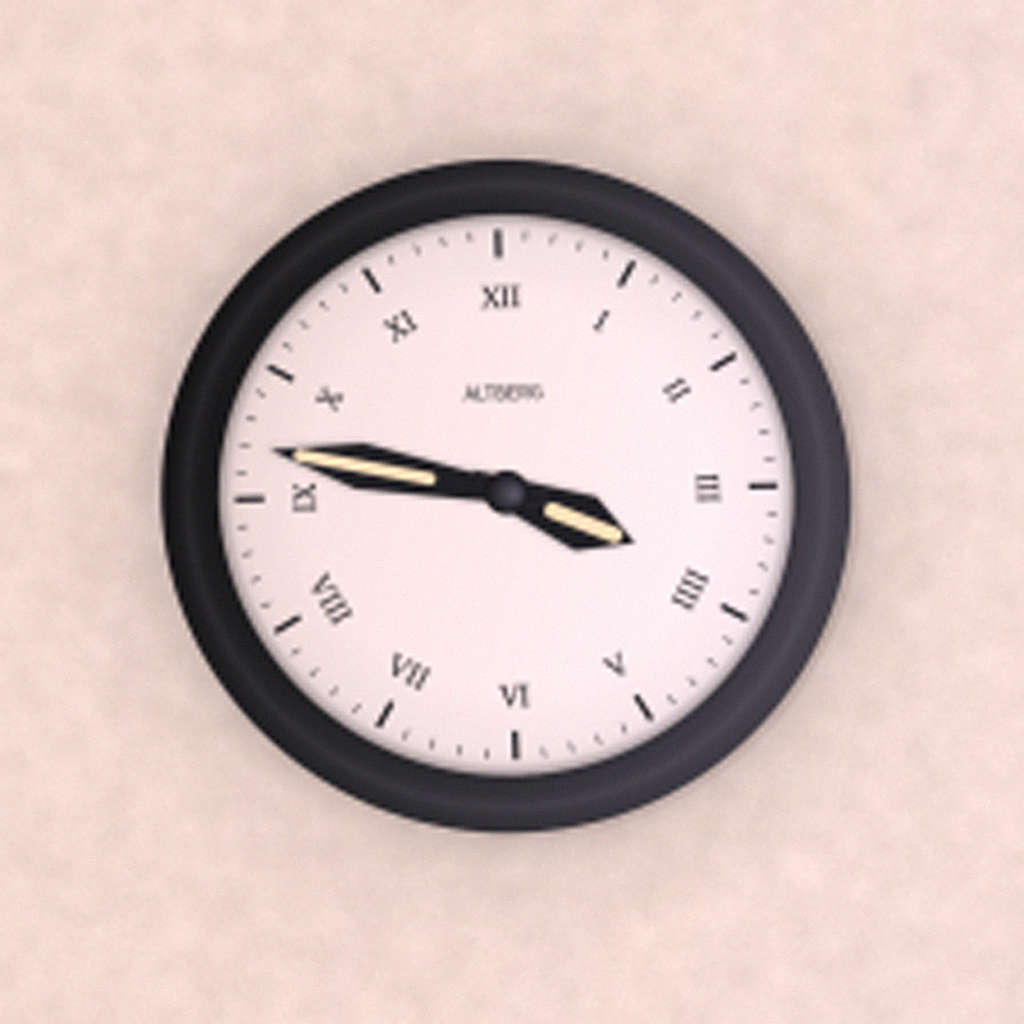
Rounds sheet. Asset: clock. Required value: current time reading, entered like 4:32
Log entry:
3:47
